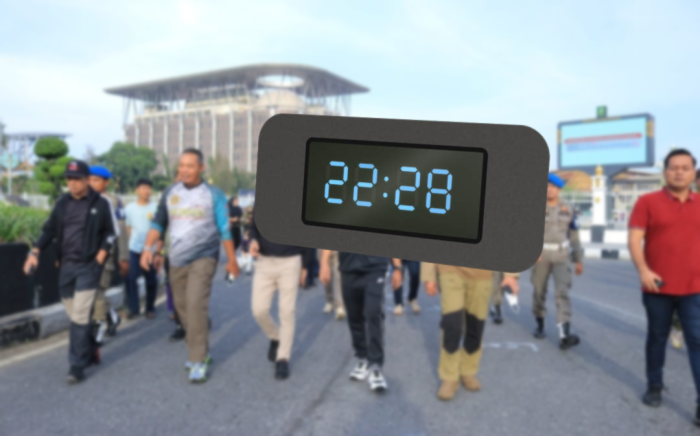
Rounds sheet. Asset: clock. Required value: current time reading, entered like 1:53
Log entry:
22:28
